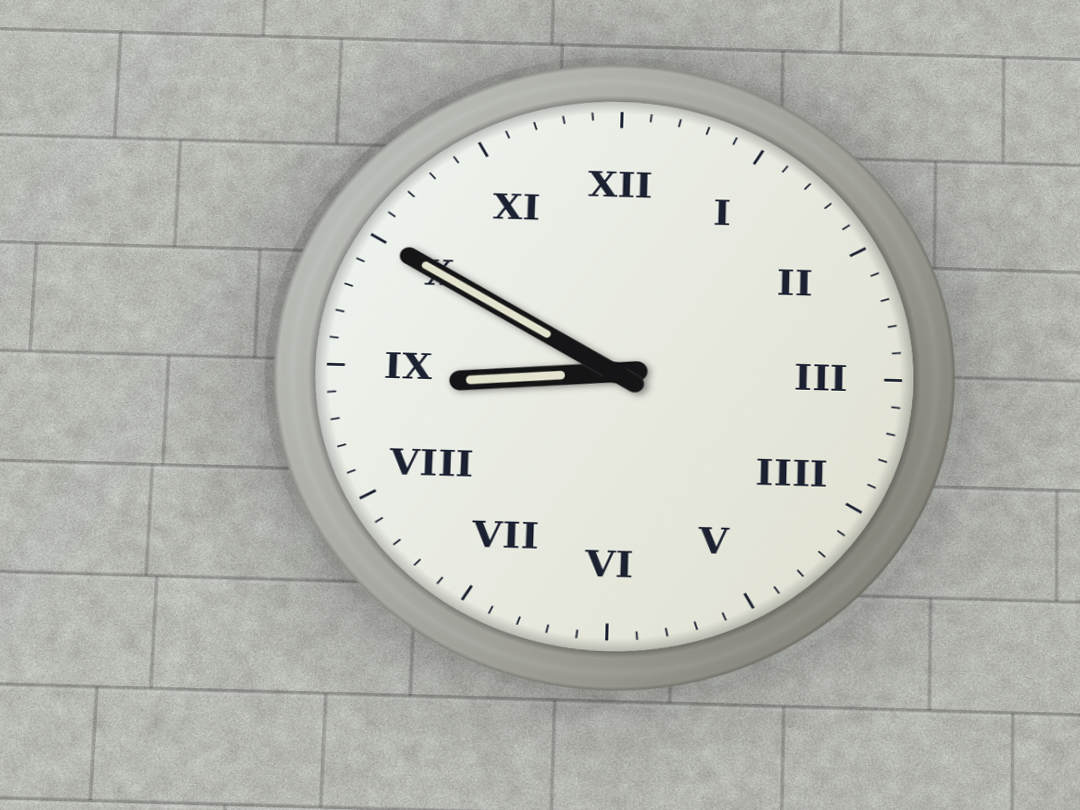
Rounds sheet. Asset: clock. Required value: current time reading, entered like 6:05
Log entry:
8:50
